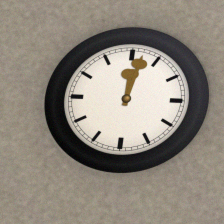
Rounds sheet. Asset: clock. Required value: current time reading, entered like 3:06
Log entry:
12:02
